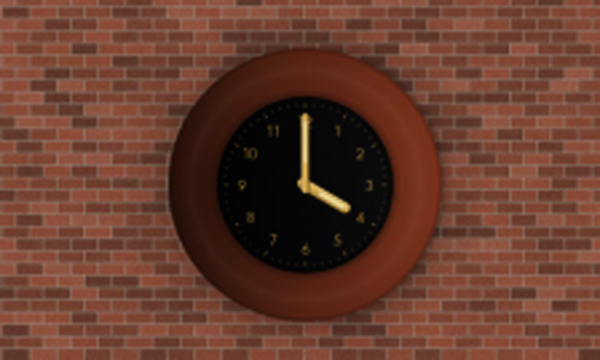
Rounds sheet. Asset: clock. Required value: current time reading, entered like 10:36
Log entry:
4:00
